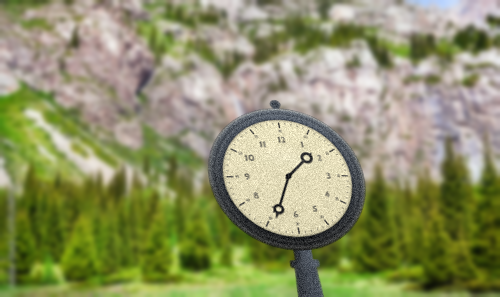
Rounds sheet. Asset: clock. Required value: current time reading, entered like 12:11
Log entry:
1:34
